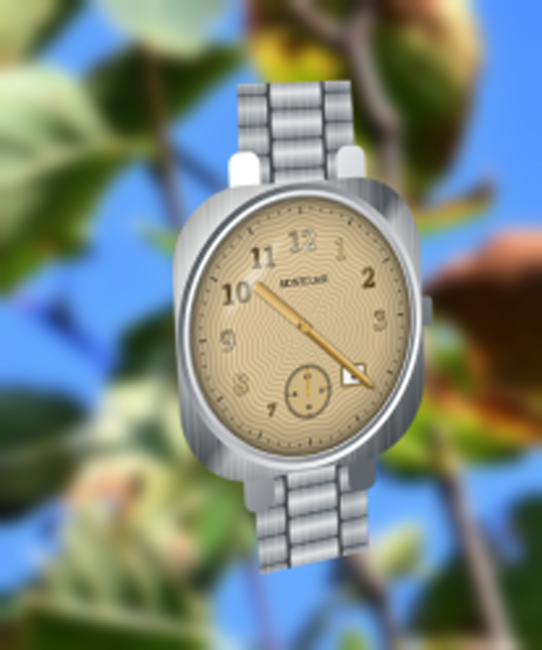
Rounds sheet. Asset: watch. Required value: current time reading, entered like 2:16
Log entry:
10:22
